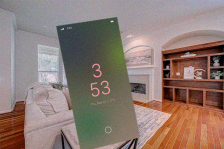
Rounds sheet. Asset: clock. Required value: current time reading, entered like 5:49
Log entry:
3:53
